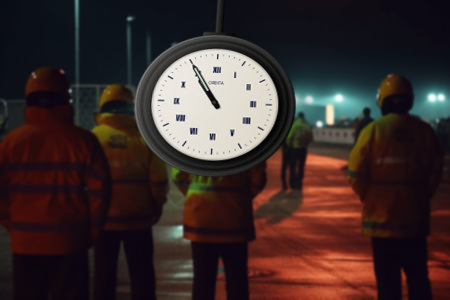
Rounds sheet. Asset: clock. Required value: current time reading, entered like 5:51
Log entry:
10:55
